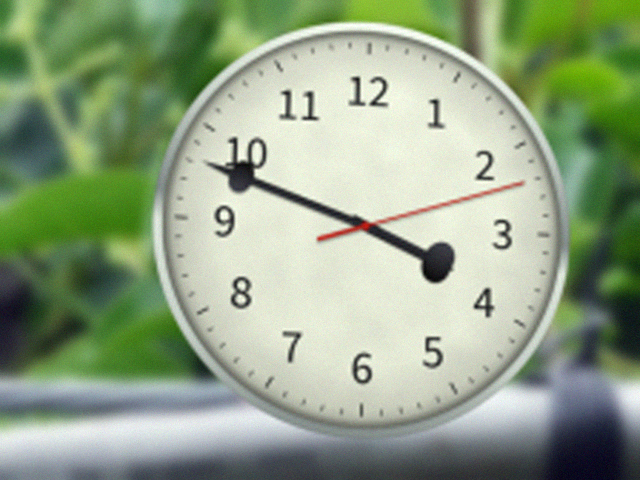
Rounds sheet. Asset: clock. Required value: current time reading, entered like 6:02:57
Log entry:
3:48:12
